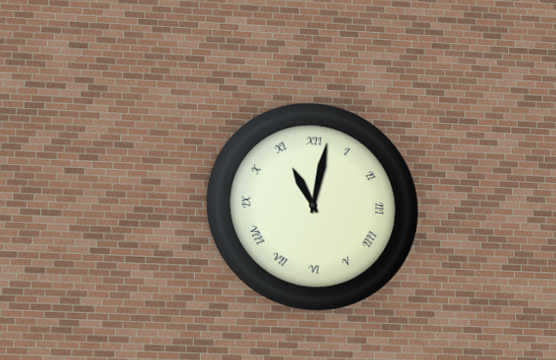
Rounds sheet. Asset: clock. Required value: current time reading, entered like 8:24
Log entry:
11:02
